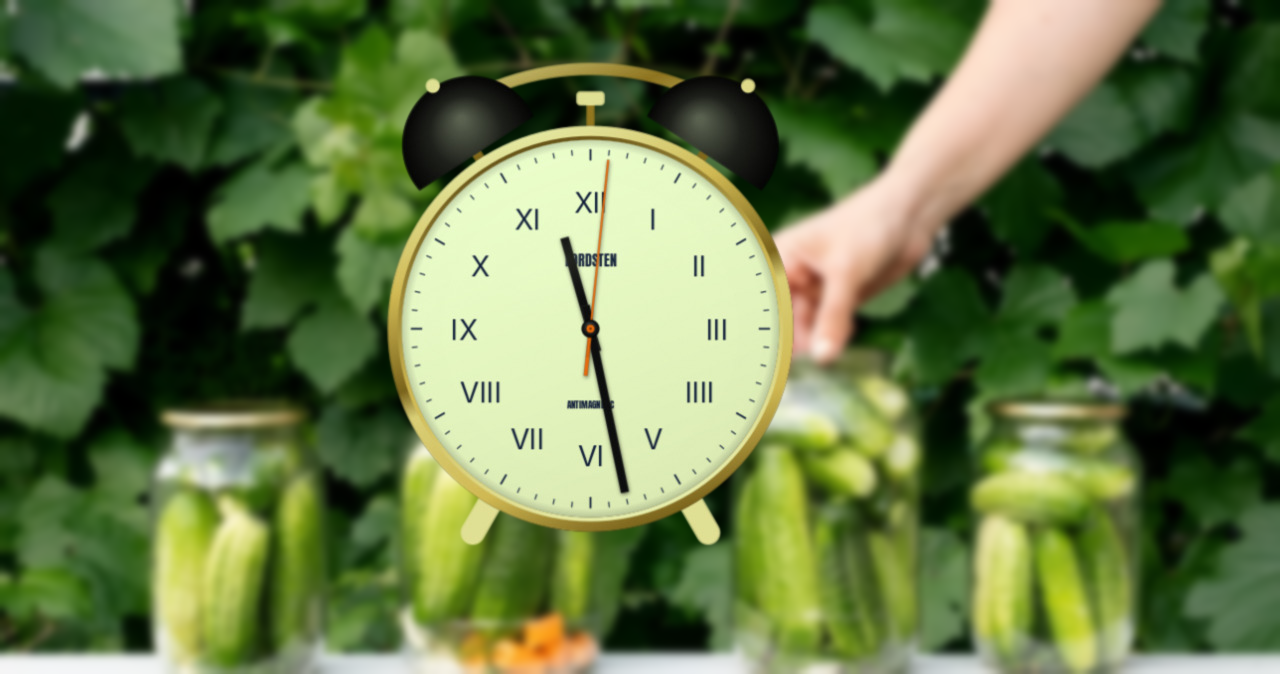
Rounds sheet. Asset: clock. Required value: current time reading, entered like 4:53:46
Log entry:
11:28:01
